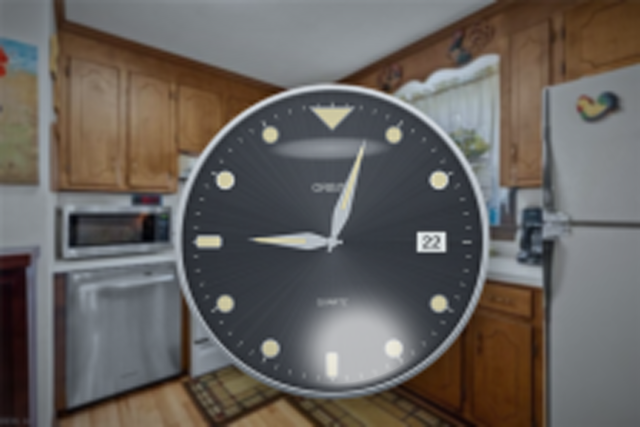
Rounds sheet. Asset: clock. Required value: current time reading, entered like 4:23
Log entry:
9:03
